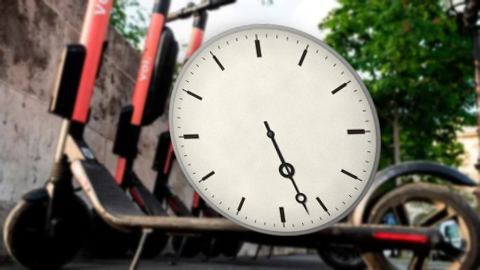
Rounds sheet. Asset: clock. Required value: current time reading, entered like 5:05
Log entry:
5:27
